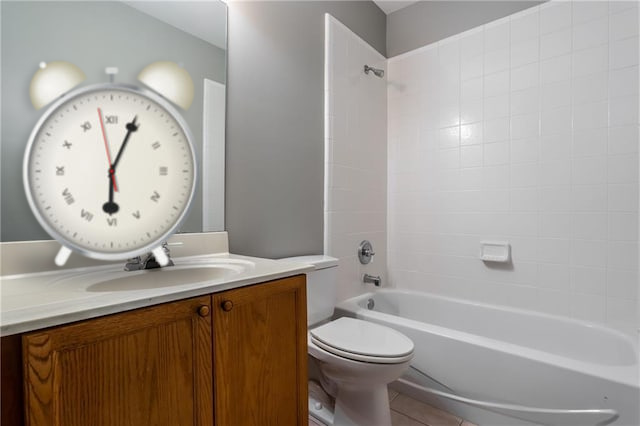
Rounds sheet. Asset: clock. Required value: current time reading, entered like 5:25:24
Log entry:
6:03:58
